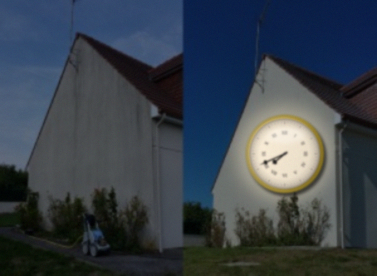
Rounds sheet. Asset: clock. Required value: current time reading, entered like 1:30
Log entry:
7:41
